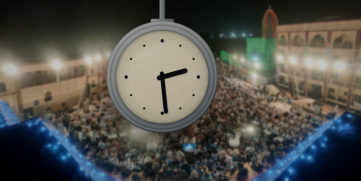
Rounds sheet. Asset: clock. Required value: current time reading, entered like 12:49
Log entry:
2:29
